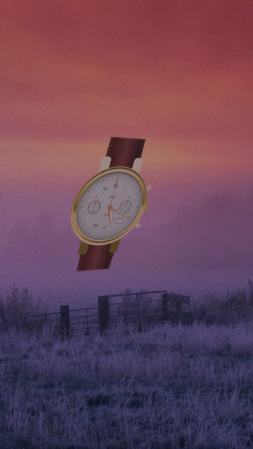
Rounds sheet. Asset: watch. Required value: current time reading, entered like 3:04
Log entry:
5:19
